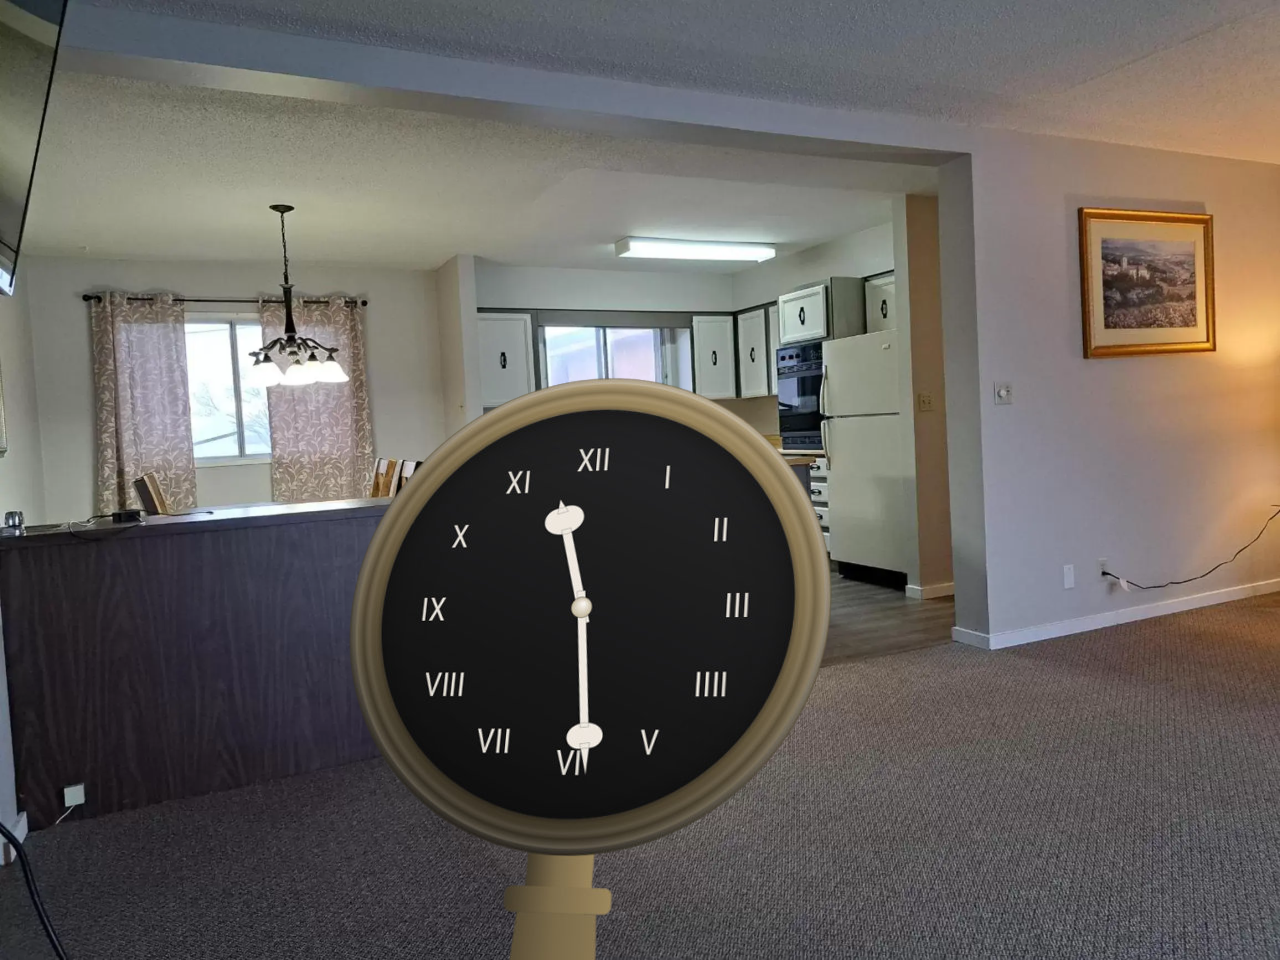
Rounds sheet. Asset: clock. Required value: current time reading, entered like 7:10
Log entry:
11:29
